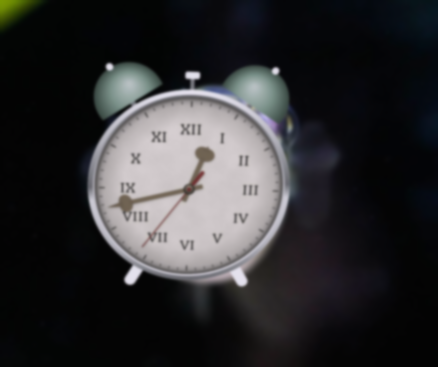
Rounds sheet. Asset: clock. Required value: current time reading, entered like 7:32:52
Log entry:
12:42:36
